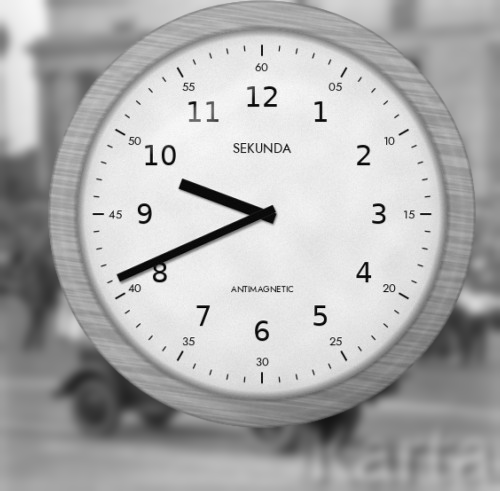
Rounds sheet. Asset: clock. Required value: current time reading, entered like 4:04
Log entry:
9:41
